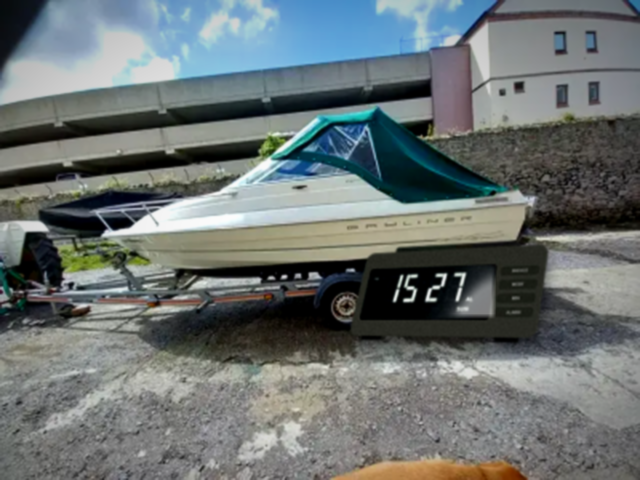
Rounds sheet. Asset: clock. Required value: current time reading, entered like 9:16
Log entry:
15:27
